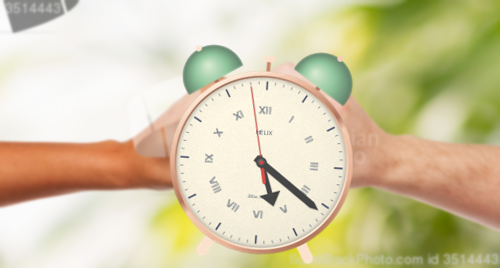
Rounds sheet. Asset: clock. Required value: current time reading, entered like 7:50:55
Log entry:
5:20:58
